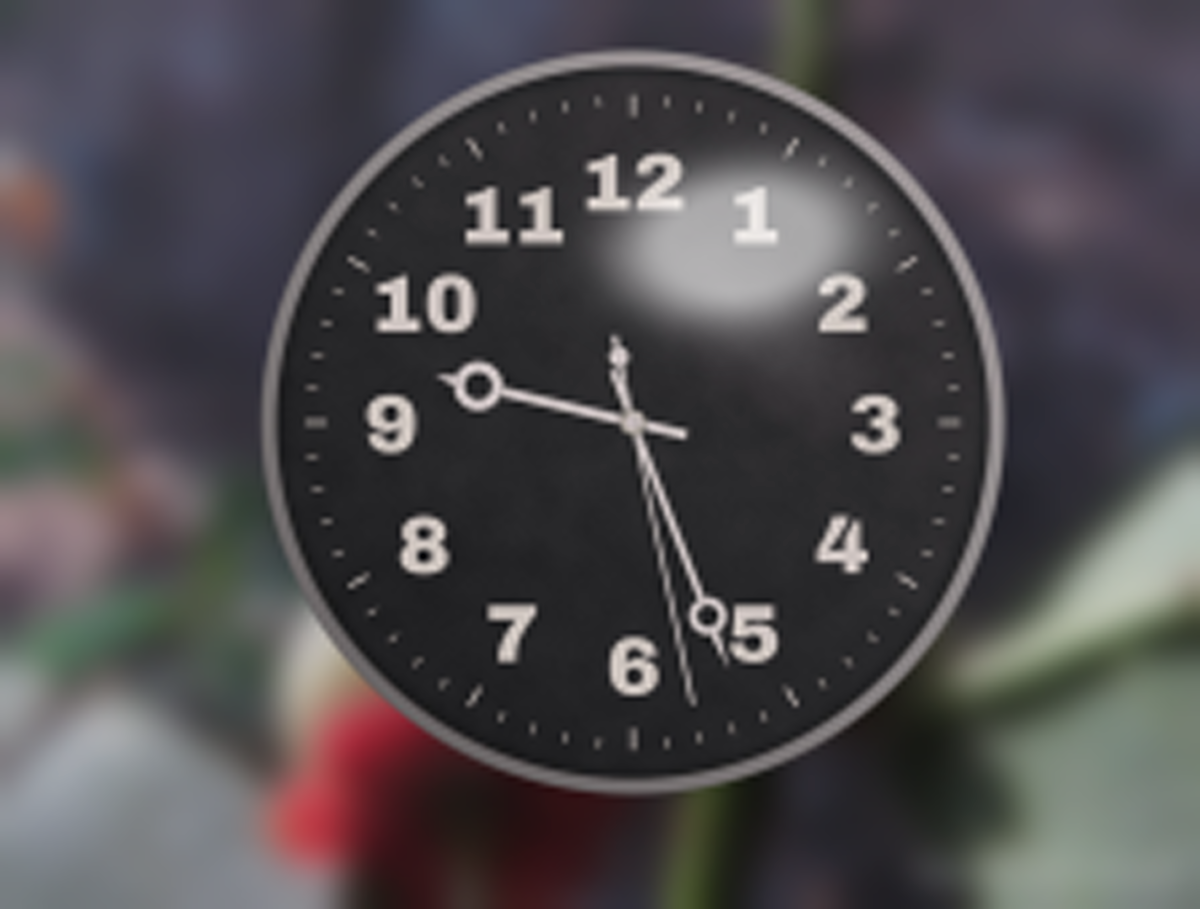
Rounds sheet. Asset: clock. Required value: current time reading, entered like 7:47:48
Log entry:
9:26:28
